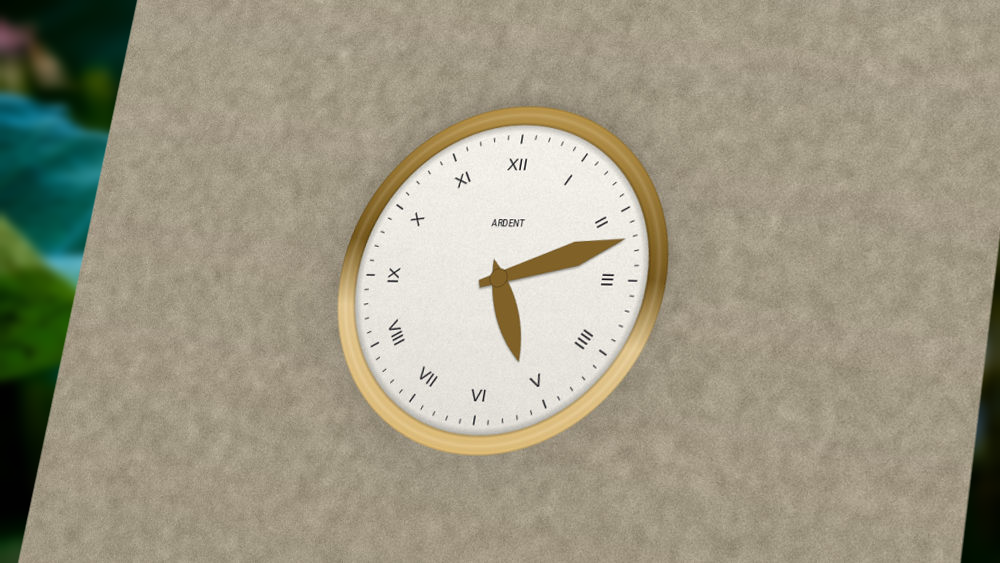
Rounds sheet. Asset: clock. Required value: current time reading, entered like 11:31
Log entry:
5:12
